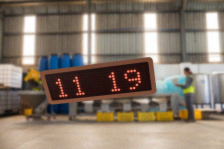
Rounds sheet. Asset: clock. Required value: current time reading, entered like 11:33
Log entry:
11:19
